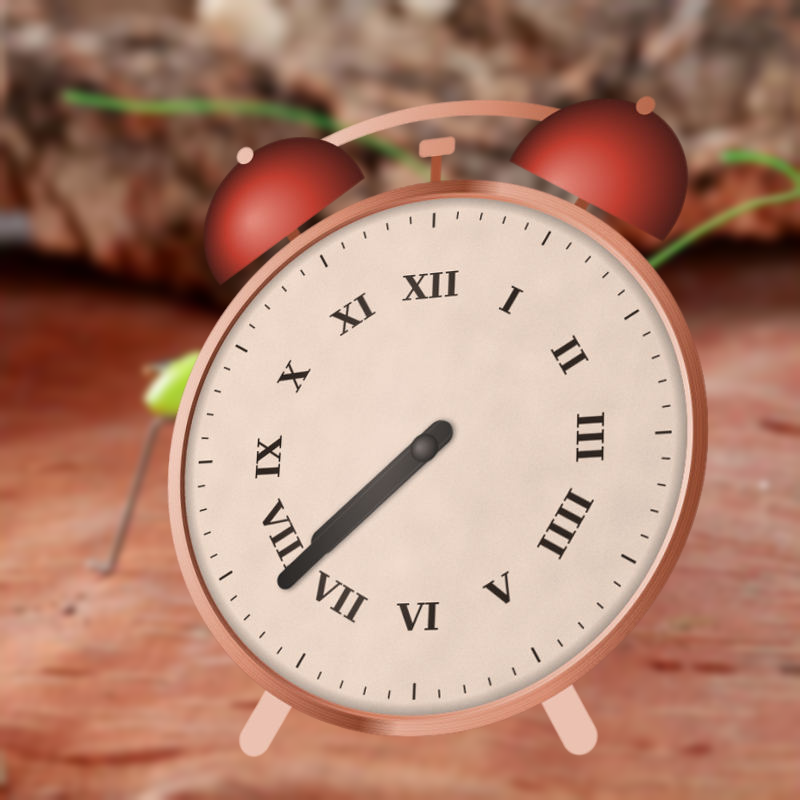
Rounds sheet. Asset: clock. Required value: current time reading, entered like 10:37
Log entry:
7:38
